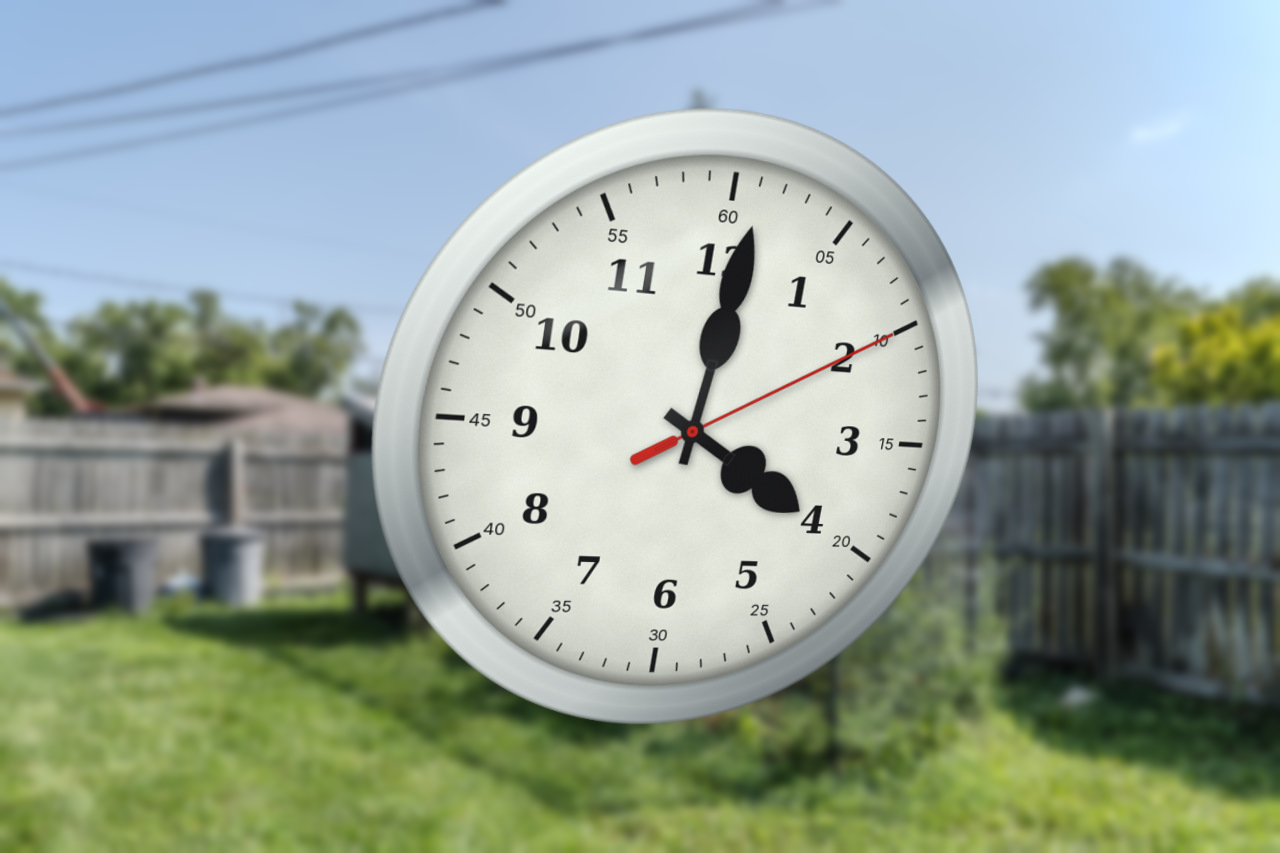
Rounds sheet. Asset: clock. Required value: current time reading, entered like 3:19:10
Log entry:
4:01:10
